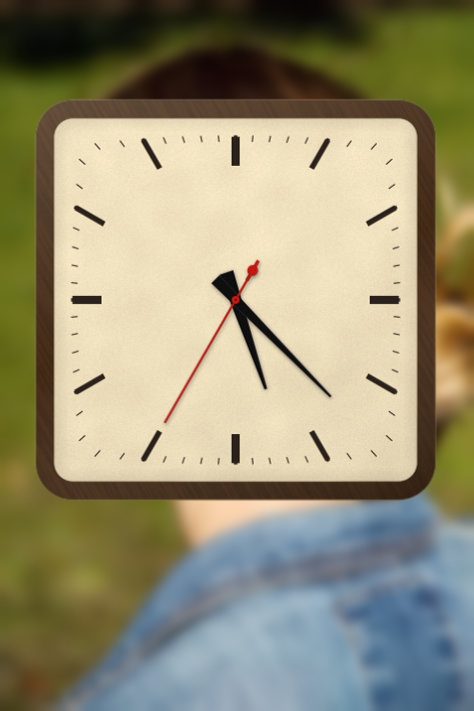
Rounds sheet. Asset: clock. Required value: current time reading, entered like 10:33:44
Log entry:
5:22:35
